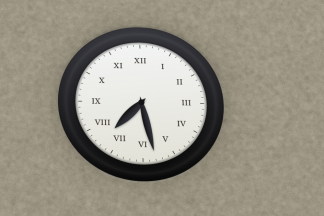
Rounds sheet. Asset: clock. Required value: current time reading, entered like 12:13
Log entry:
7:28
